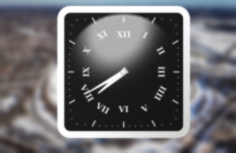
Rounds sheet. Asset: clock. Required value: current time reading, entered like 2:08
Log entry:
7:40
